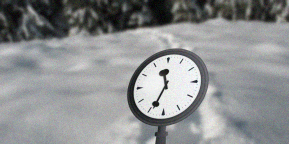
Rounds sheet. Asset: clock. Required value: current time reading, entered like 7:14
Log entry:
11:34
